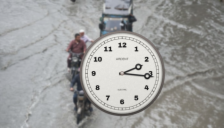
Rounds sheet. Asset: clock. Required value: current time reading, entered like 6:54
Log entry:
2:16
